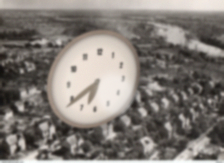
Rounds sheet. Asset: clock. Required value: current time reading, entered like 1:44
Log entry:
6:39
